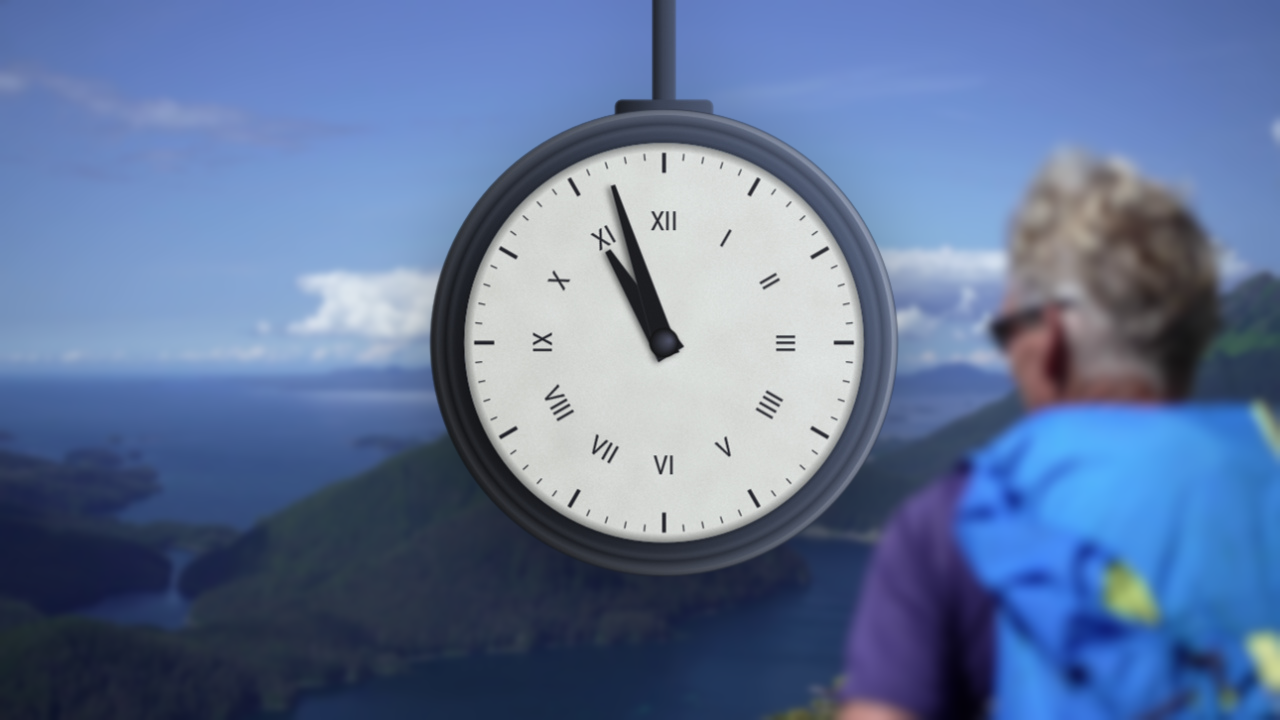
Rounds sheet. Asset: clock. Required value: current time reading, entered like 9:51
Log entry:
10:57
